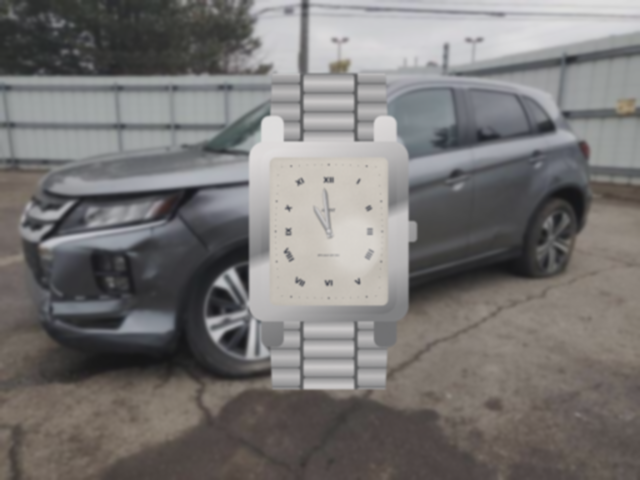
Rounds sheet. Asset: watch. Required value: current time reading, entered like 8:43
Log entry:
10:59
